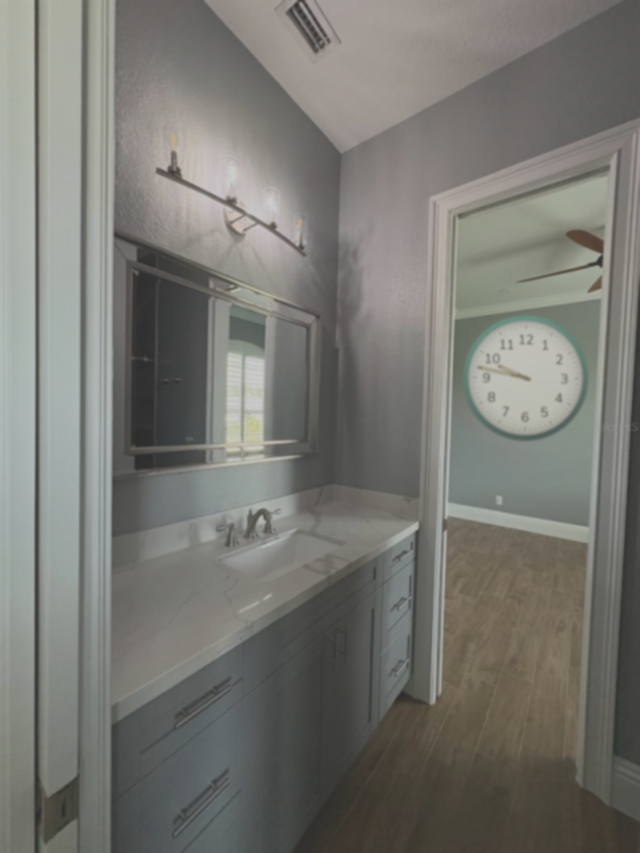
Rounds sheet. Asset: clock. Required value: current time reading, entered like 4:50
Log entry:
9:47
